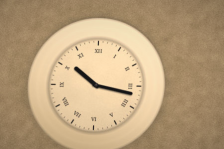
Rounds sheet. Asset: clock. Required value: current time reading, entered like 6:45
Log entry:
10:17
